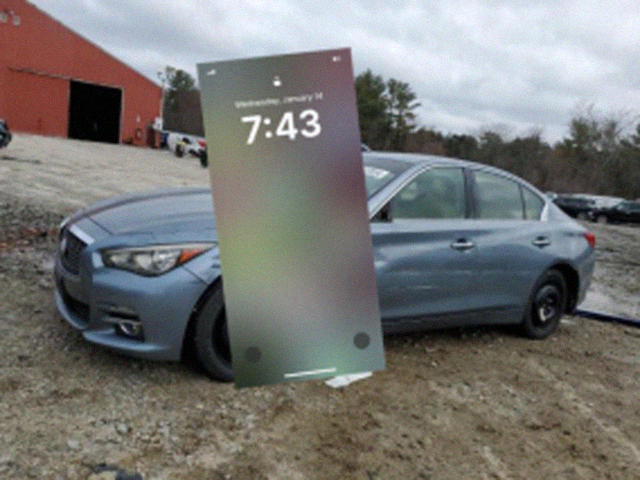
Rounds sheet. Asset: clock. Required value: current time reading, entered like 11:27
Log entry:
7:43
